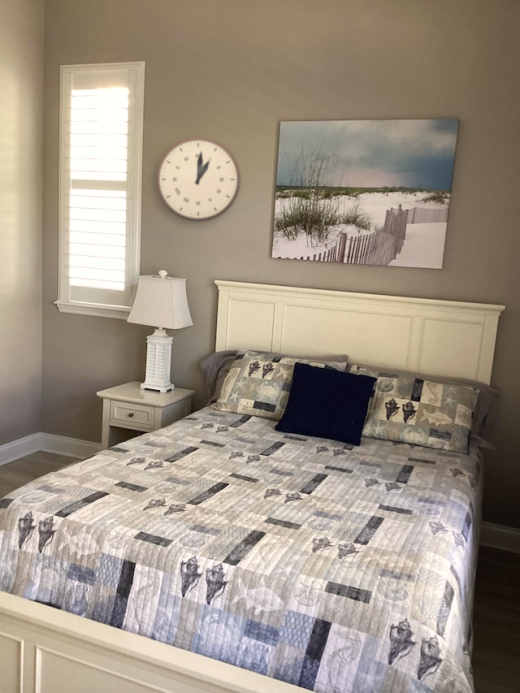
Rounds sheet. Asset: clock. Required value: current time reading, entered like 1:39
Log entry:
1:01
